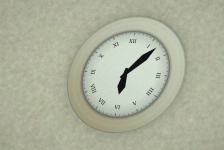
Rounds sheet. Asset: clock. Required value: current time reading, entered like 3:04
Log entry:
6:07
